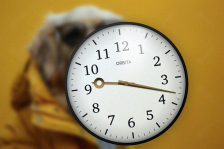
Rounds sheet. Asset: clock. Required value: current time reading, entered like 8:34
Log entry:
9:18
